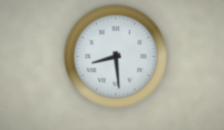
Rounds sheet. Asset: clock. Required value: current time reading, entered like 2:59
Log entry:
8:29
